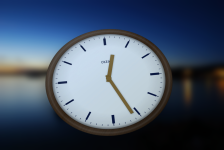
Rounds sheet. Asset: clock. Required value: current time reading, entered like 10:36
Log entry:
12:26
